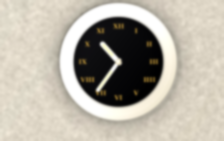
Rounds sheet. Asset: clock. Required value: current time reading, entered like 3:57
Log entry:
10:36
